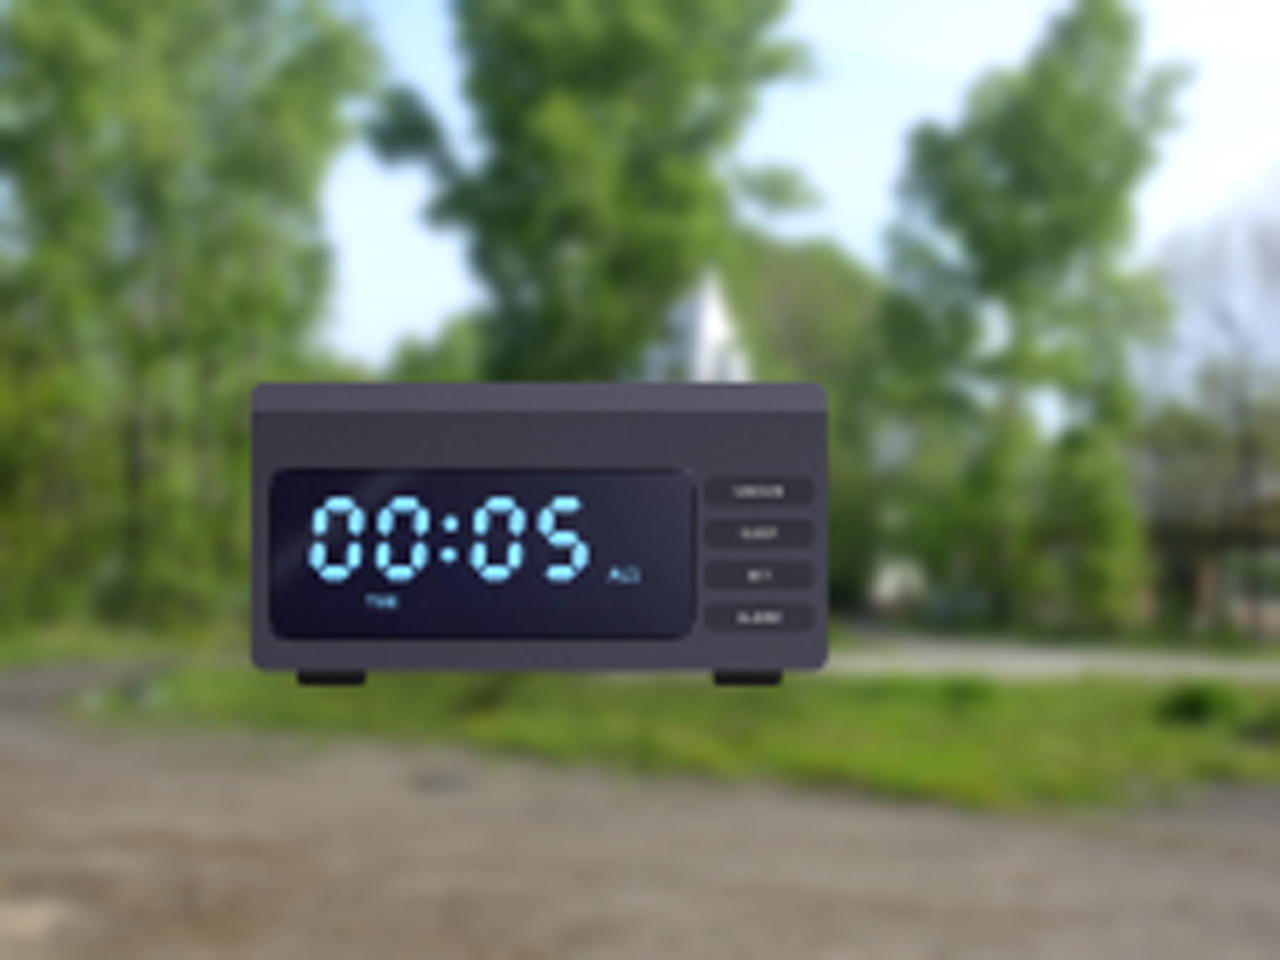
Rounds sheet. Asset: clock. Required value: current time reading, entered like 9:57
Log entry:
0:05
